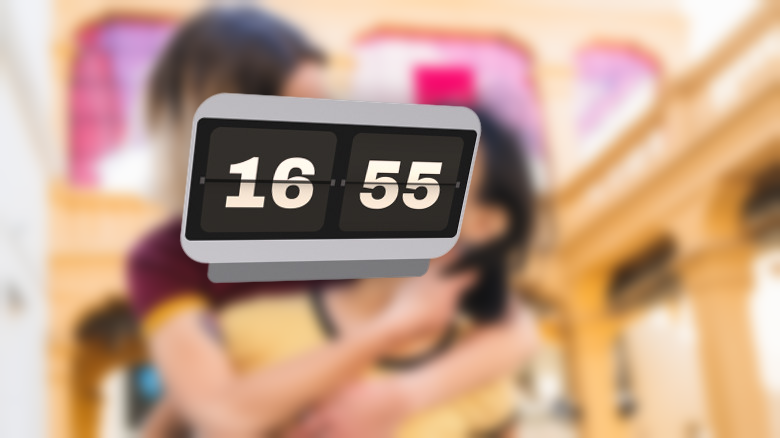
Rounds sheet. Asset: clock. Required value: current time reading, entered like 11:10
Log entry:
16:55
